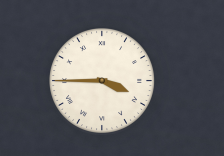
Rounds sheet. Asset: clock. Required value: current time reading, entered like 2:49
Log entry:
3:45
